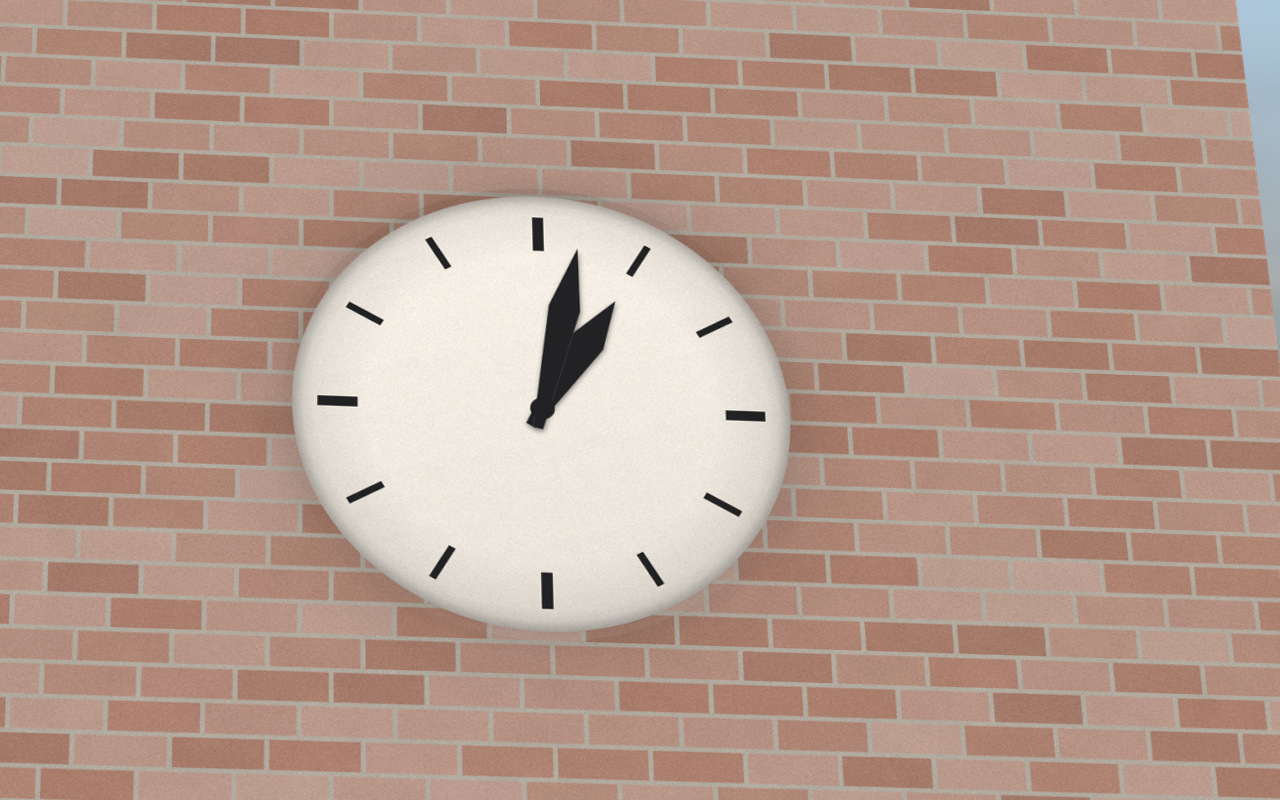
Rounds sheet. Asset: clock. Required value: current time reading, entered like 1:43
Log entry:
1:02
